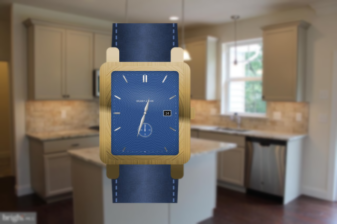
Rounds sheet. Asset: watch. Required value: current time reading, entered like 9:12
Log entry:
12:33
